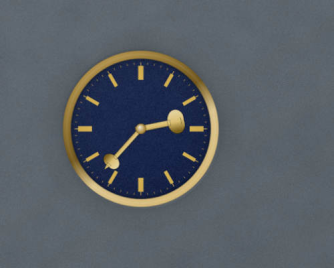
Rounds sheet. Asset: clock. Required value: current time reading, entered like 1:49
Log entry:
2:37
